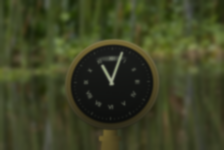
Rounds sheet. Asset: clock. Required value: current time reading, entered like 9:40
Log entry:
11:03
